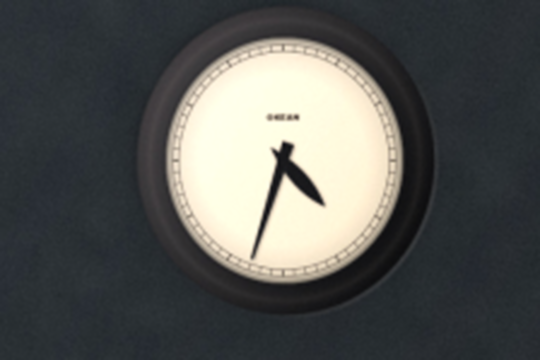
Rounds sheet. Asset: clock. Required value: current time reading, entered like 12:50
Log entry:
4:33
